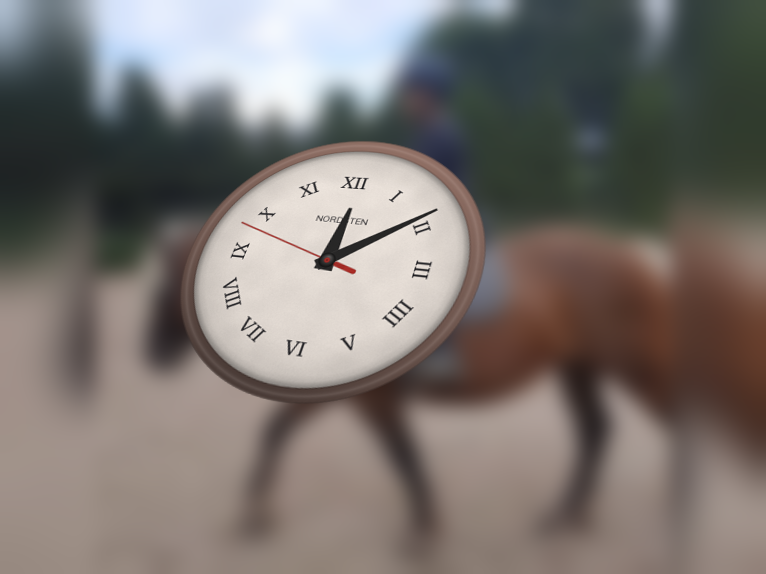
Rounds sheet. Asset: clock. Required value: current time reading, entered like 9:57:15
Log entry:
12:08:48
